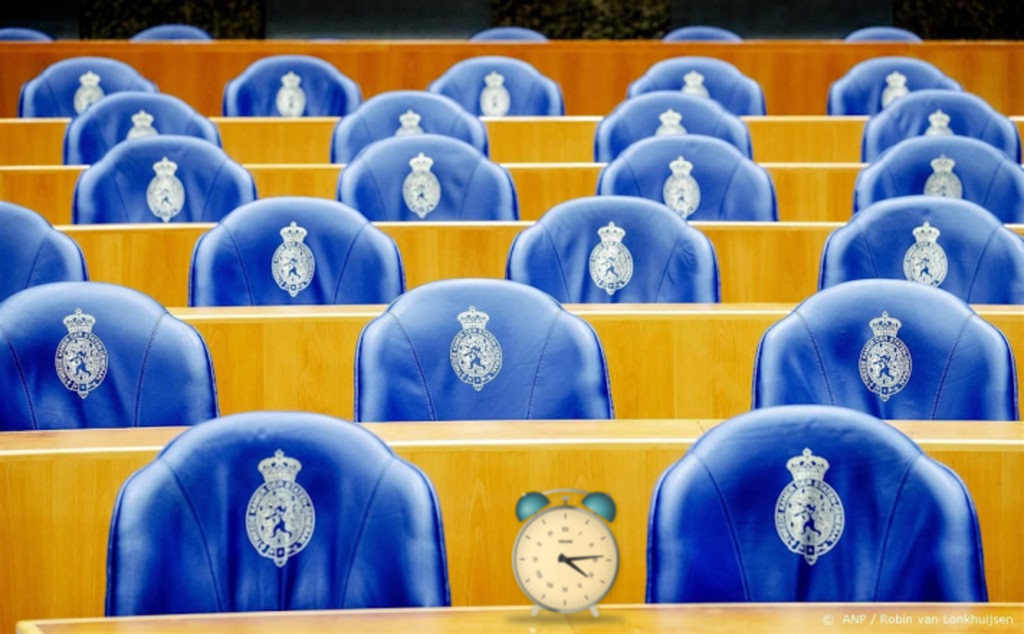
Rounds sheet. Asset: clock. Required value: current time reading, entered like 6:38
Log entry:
4:14
